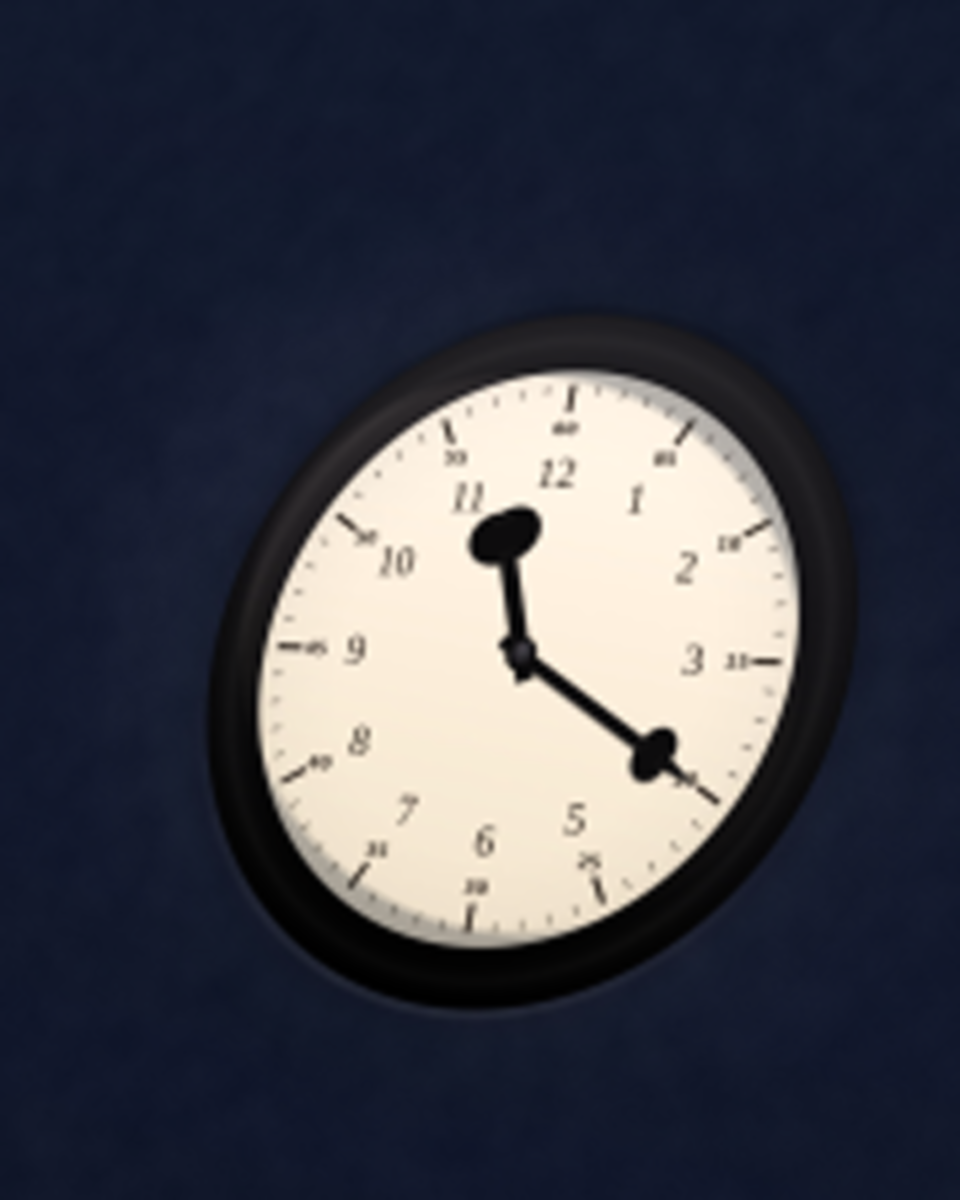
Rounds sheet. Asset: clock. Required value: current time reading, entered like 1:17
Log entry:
11:20
